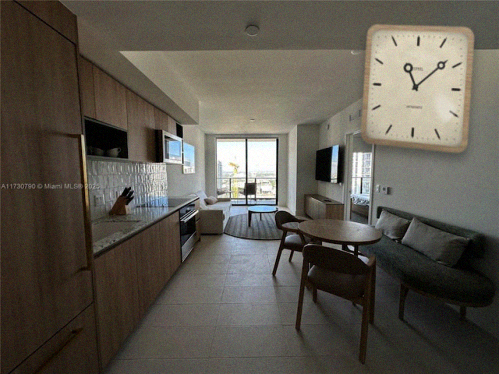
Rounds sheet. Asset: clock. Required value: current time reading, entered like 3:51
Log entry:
11:08
